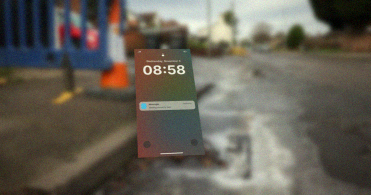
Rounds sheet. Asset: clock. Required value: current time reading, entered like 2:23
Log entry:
8:58
